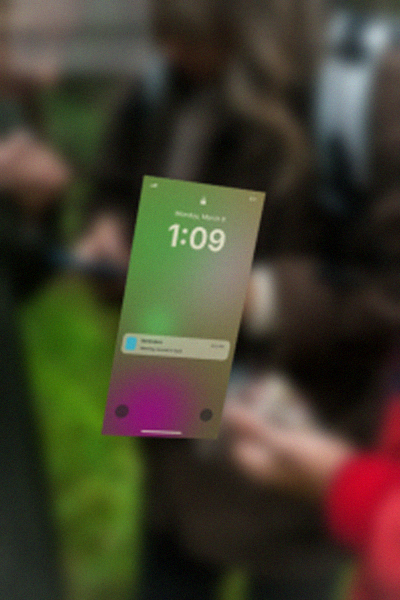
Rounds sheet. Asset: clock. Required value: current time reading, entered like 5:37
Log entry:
1:09
